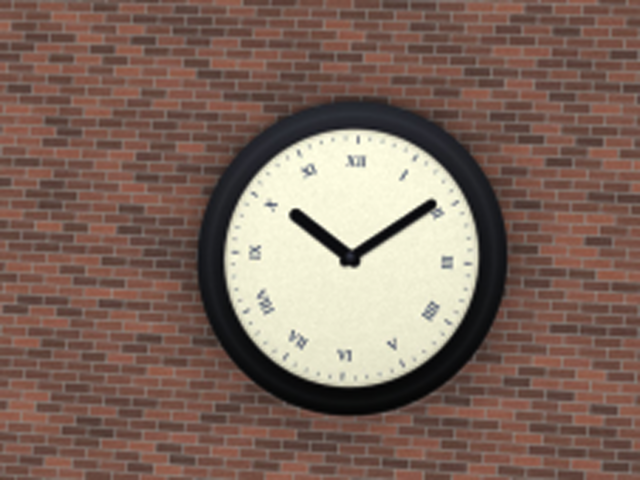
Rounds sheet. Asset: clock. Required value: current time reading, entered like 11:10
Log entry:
10:09
